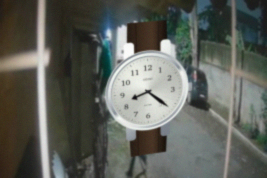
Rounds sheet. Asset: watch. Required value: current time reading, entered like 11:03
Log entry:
8:22
